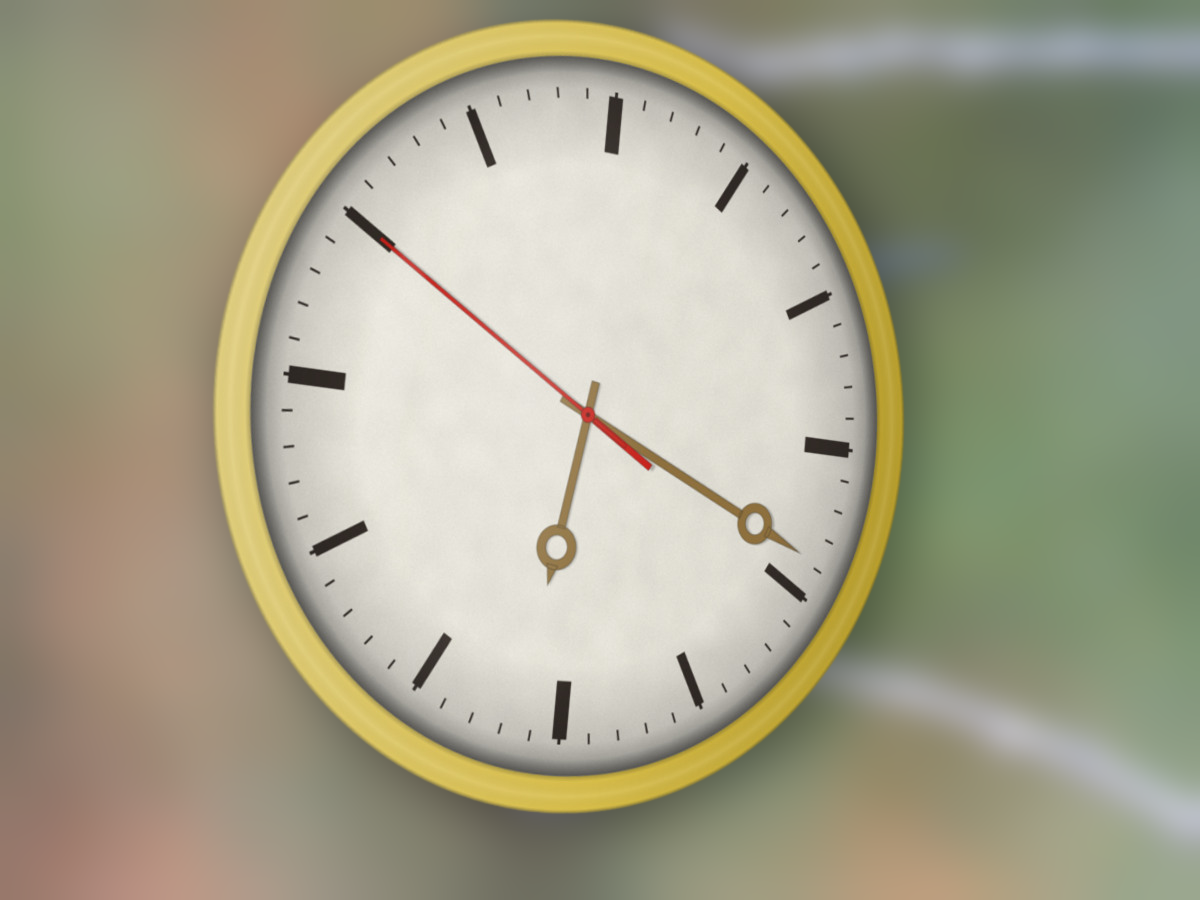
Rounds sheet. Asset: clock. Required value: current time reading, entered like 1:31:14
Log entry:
6:18:50
